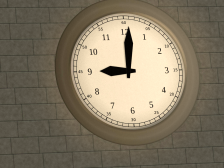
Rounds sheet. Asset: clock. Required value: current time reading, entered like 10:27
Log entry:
9:01
